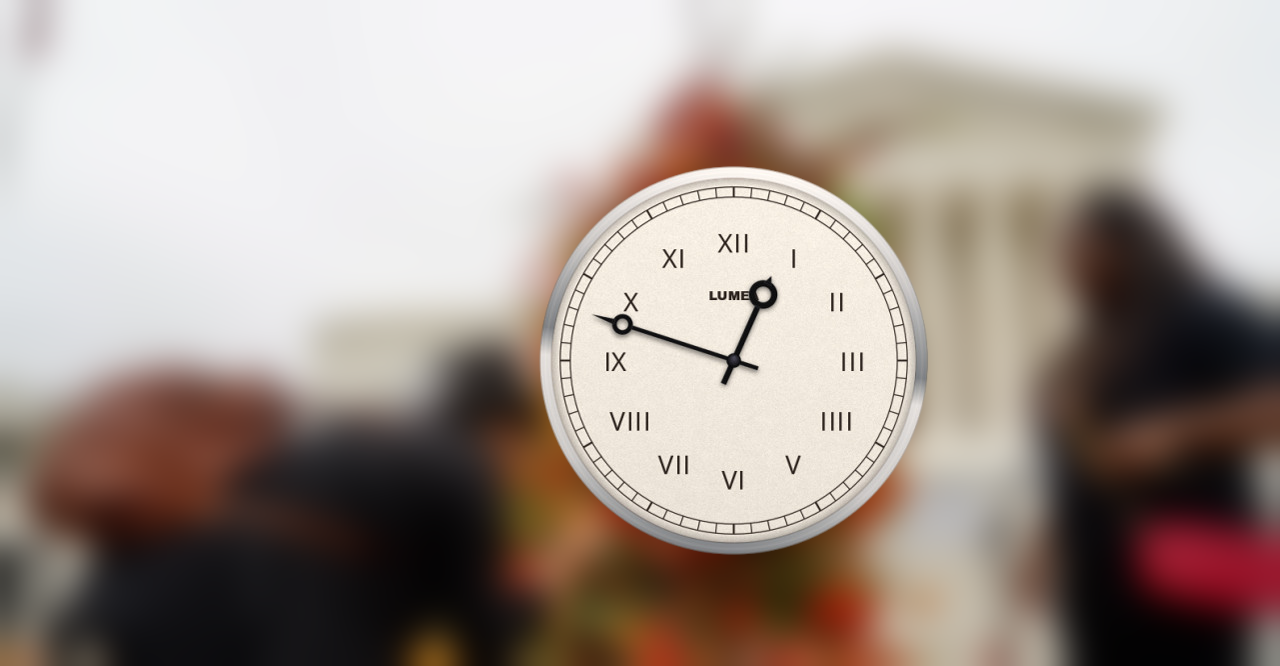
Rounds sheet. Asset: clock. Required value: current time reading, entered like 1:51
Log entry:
12:48
